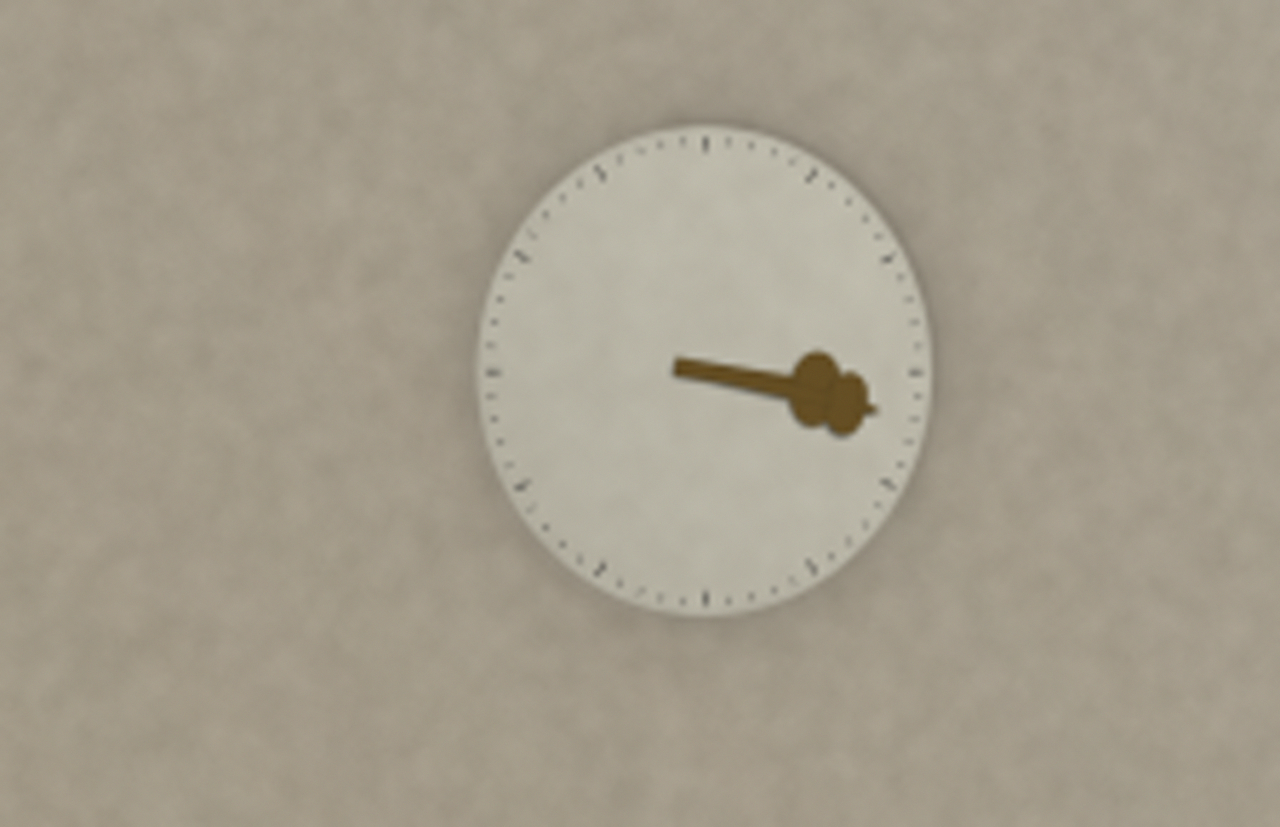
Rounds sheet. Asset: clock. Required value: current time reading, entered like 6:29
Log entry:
3:17
